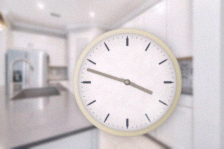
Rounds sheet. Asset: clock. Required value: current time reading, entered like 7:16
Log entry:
3:48
